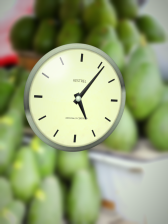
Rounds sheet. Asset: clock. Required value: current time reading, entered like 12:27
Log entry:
5:06
